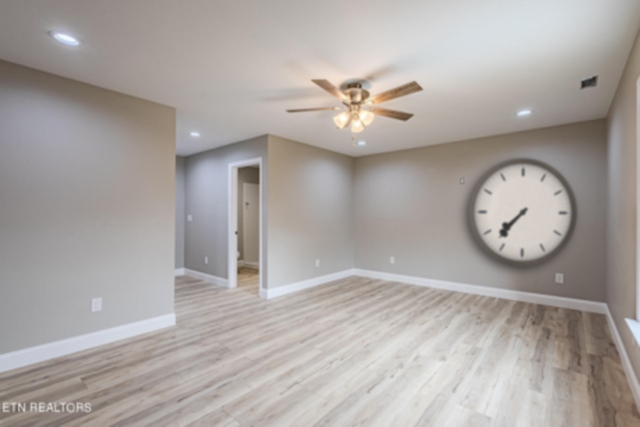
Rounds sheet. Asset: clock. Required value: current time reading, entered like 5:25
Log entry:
7:37
